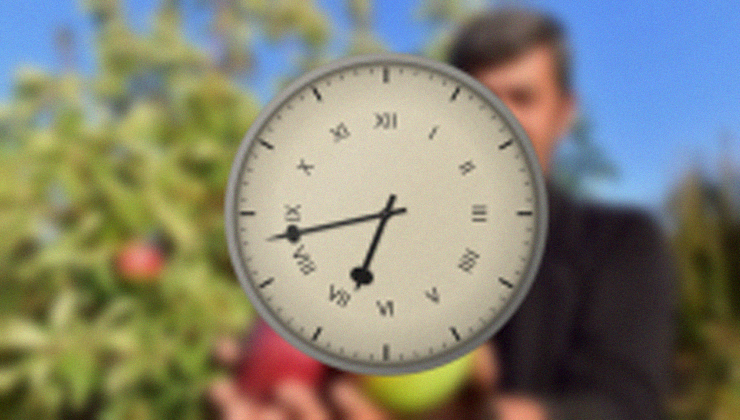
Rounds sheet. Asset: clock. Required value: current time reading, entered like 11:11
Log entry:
6:43
